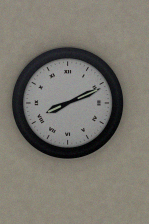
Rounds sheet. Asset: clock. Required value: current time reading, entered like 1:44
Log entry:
8:11
